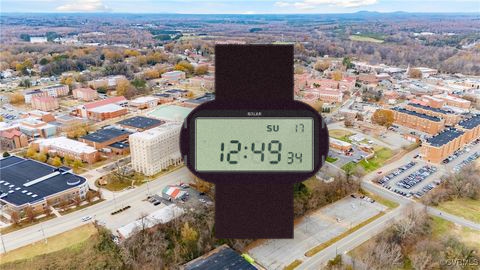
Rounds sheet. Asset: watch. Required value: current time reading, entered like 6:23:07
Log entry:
12:49:34
